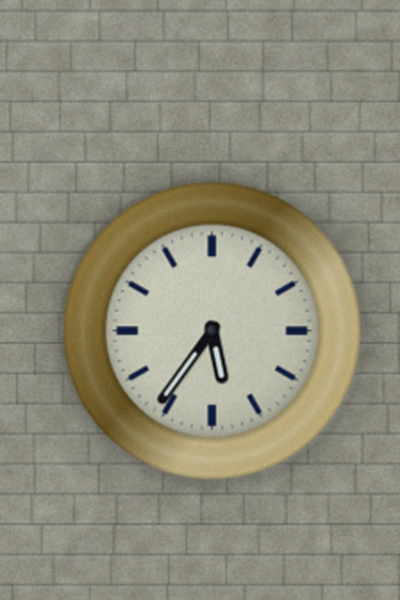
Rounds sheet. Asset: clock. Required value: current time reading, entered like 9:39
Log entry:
5:36
